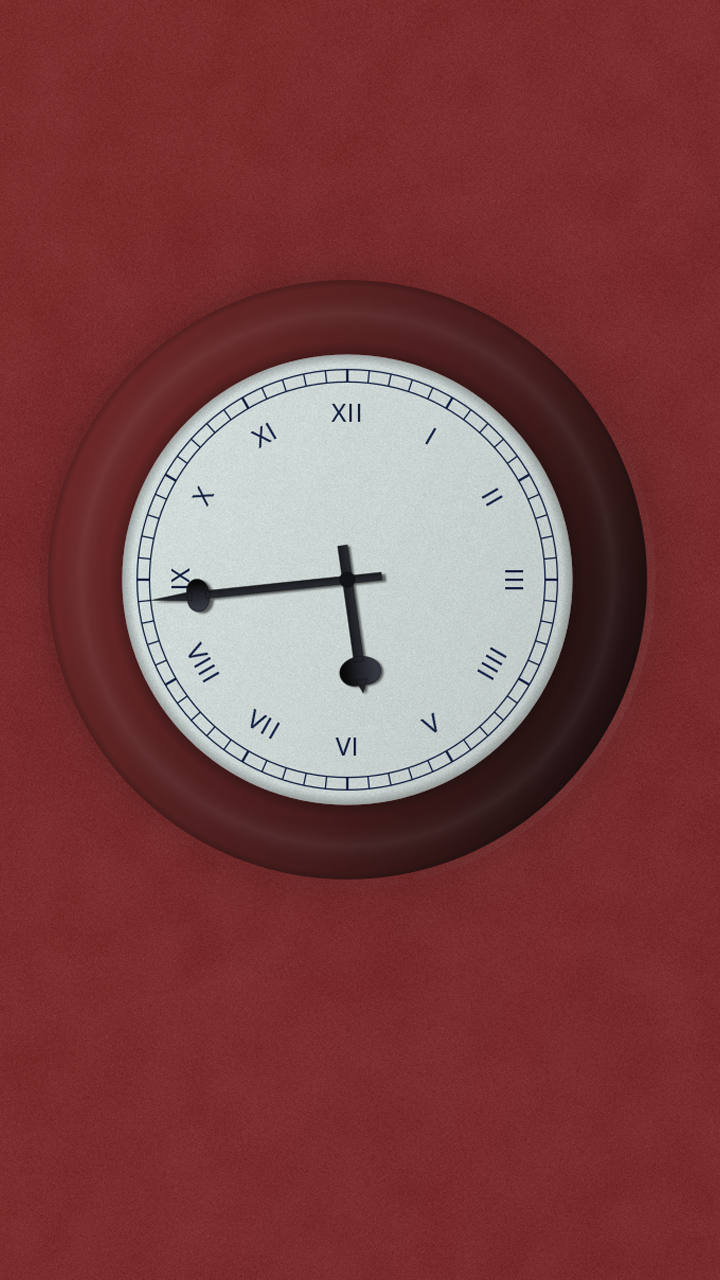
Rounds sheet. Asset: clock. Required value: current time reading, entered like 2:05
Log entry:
5:44
